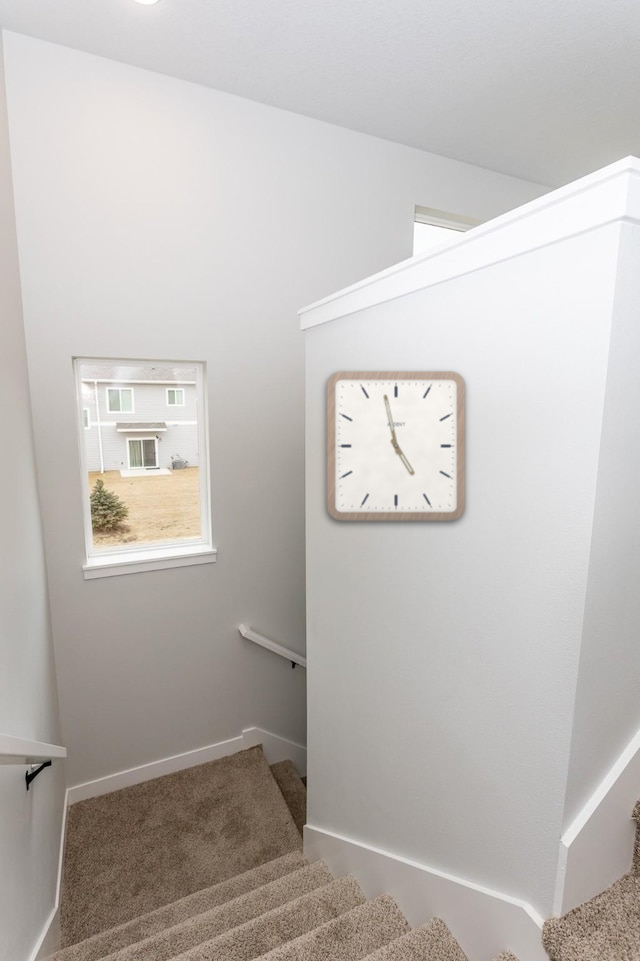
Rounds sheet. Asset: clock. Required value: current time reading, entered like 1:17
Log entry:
4:58
